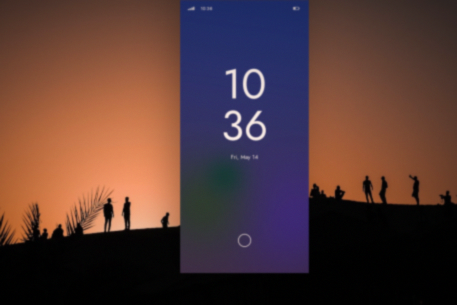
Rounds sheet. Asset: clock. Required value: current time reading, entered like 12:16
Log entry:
10:36
